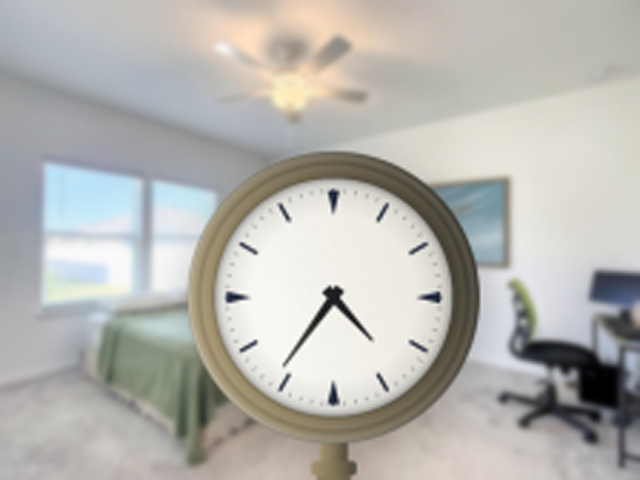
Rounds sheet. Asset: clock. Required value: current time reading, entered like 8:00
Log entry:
4:36
